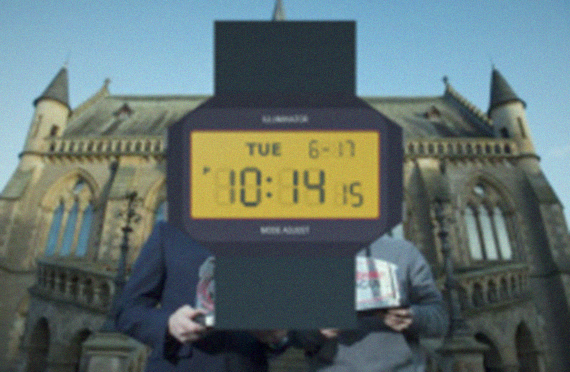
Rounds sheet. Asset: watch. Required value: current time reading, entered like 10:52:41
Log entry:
10:14:15
